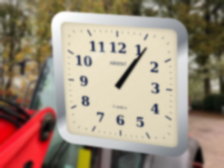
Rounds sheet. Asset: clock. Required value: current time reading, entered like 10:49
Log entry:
1:06
